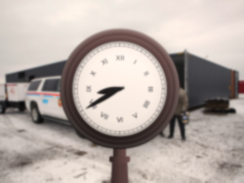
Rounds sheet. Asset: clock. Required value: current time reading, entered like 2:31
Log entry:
8:40
